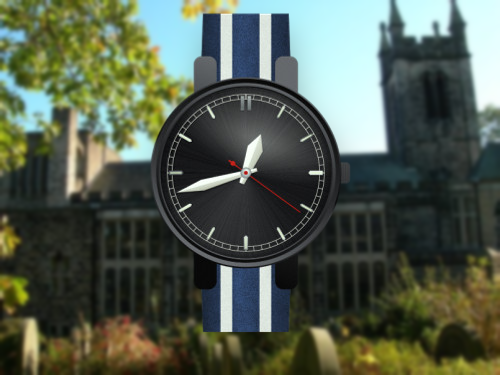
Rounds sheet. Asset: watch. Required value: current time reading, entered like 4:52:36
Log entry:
12:42:21
